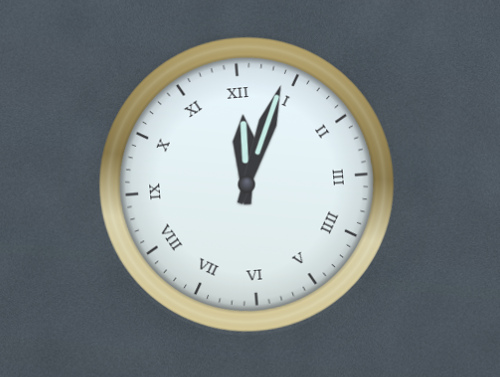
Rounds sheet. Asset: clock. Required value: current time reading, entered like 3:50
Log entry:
12:04
